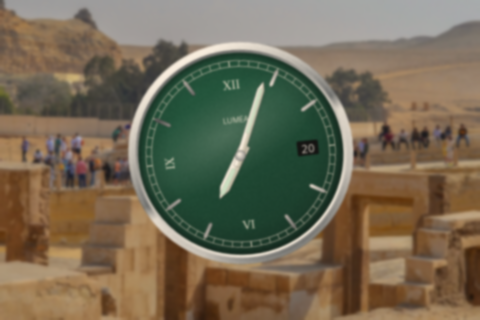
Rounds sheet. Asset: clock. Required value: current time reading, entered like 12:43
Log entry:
7:04
